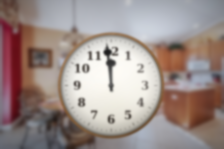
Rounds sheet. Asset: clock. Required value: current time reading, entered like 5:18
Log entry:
11:59
